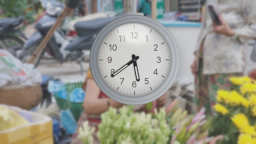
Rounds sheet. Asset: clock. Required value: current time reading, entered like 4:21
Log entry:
5:39
